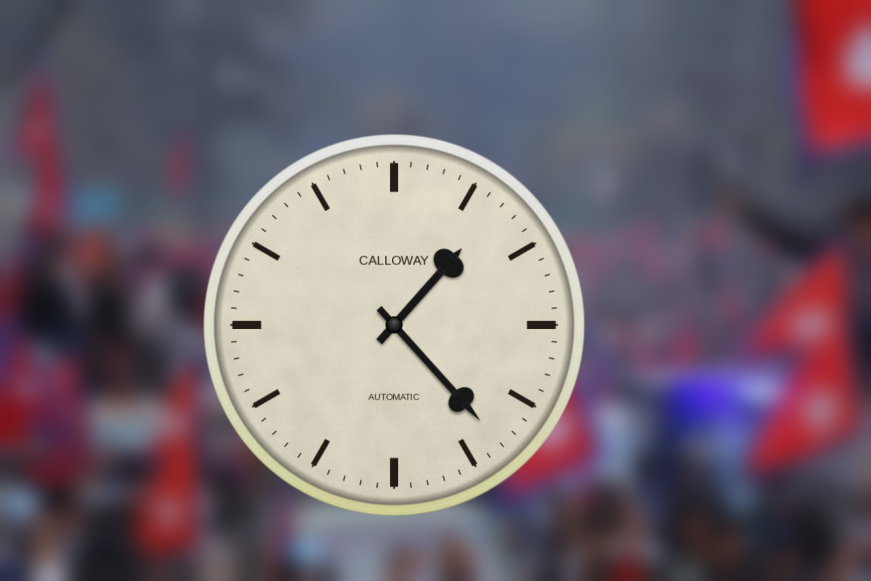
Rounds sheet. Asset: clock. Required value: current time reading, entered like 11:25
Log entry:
1:23
